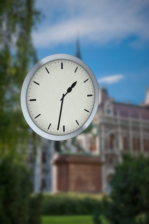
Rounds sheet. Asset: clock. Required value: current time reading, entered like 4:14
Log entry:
1:32
